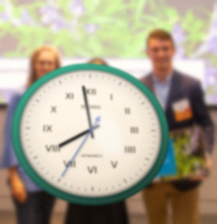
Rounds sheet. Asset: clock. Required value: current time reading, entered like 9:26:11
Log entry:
7:58:35
